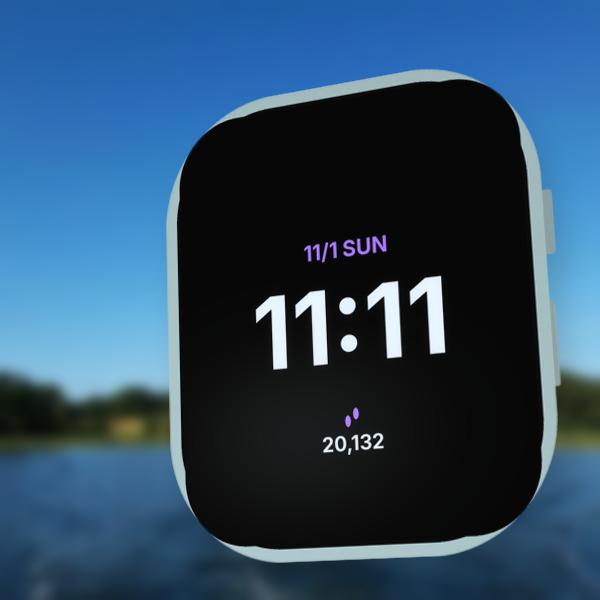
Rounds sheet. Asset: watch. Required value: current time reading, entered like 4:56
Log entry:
11:11
